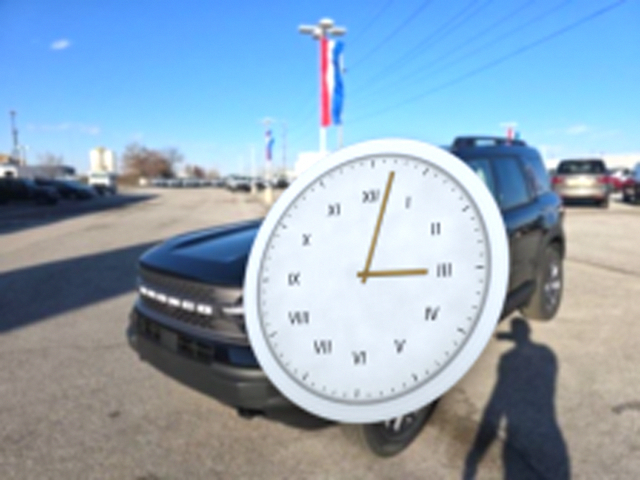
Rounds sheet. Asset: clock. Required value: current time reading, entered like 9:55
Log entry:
3:02
